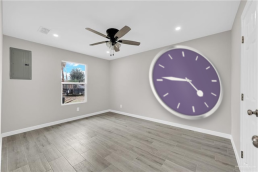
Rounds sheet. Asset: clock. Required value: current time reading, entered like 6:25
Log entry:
4:46
